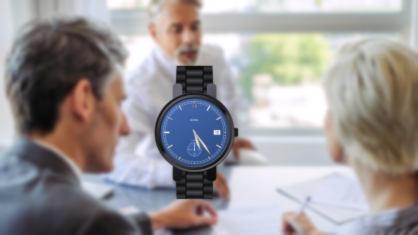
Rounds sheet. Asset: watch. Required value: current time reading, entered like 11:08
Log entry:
5:24
